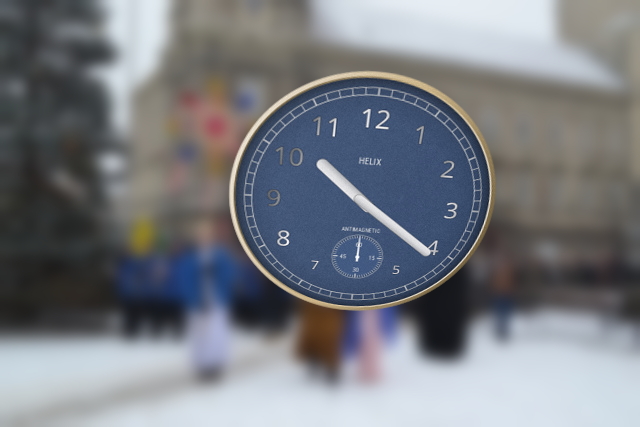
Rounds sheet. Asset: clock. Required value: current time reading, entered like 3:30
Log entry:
10:21
